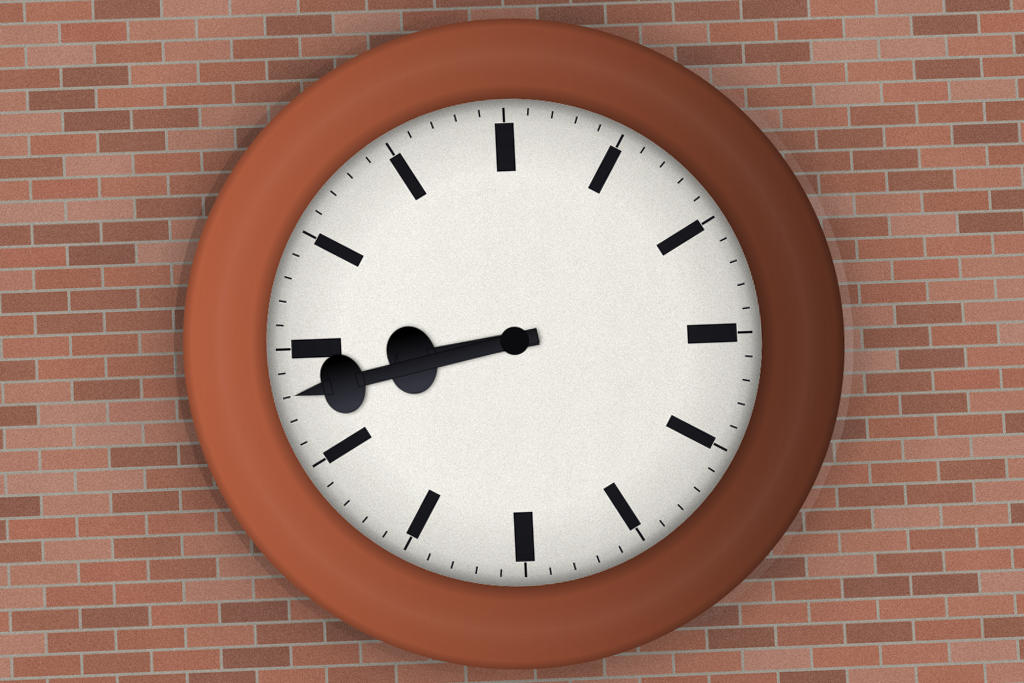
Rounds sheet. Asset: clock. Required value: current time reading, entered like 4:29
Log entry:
8:43
